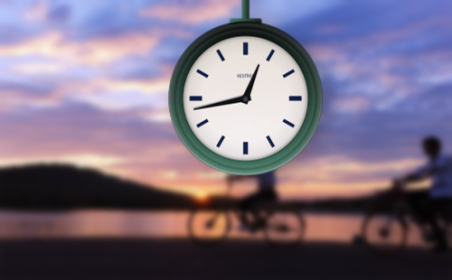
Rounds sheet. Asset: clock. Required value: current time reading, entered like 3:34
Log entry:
12:43
